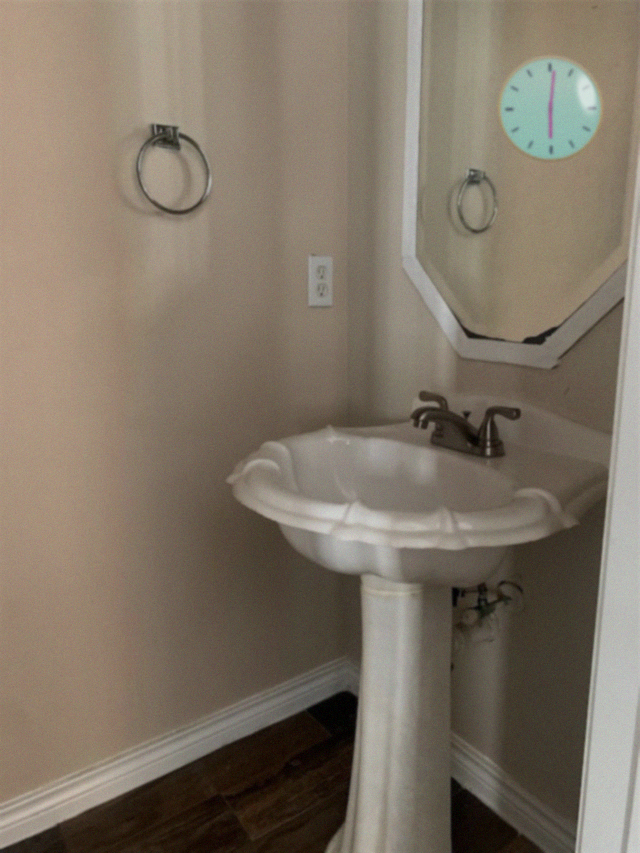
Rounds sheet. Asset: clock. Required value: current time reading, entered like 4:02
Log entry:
6:01
